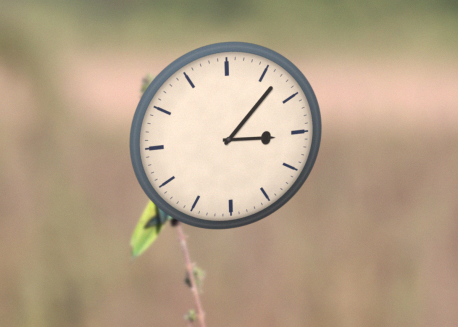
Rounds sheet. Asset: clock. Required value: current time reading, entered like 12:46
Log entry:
3:07
